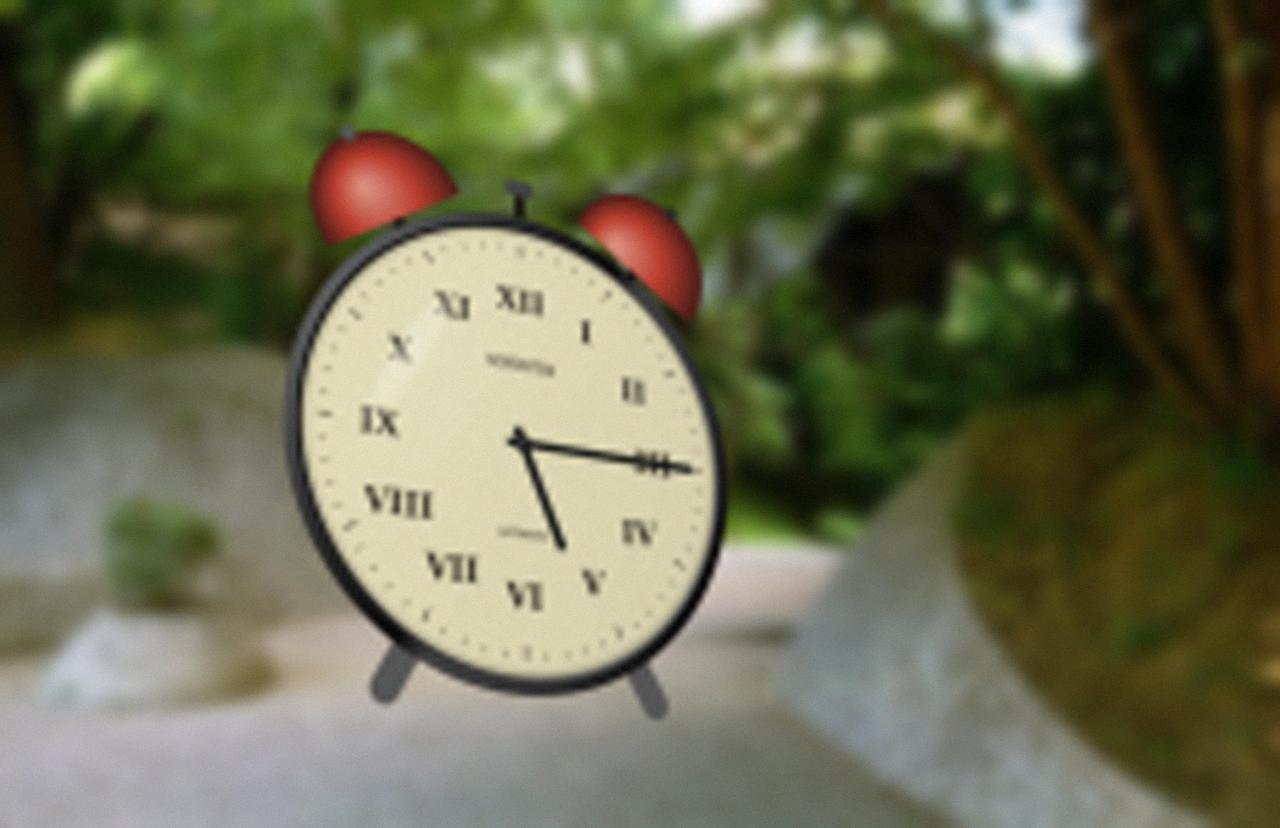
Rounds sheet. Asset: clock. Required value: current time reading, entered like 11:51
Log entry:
5:15
